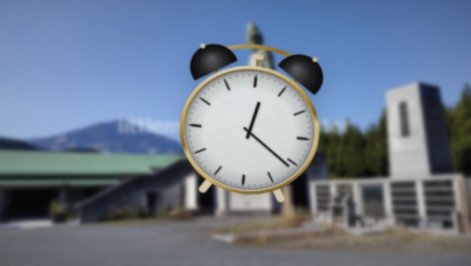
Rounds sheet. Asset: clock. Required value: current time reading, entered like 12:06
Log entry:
12:21
